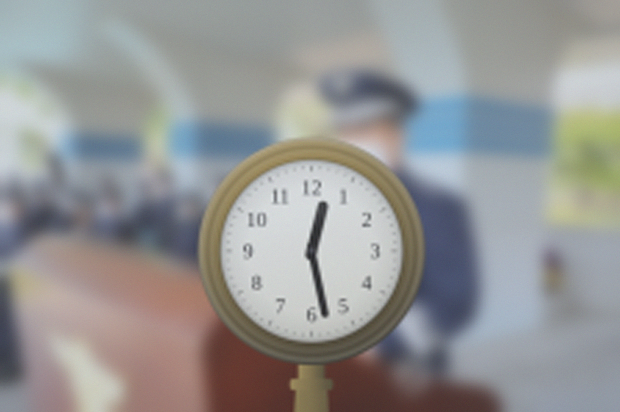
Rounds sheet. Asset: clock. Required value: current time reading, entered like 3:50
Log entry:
12:28
